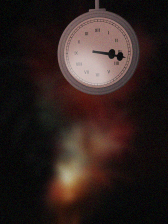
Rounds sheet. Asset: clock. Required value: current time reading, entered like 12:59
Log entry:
3:17
